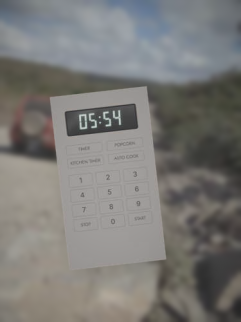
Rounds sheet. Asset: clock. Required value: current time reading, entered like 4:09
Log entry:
5:54
